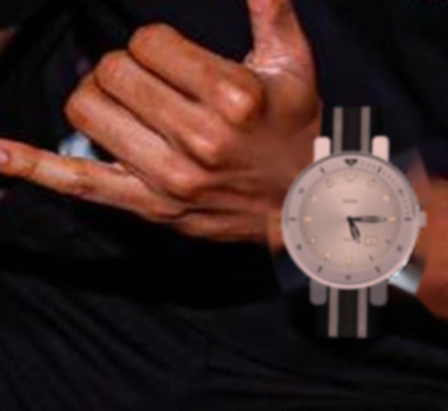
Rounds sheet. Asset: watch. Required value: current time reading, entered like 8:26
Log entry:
5:15
